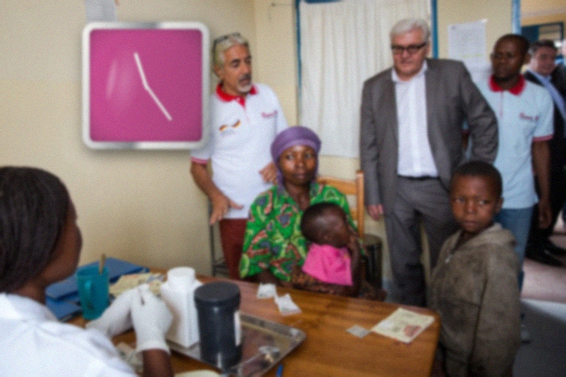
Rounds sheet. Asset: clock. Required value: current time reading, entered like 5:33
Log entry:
11:24
